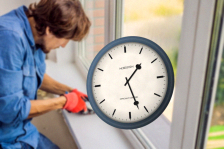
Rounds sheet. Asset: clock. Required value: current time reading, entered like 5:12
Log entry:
1:27
